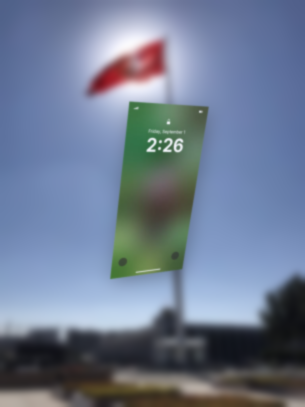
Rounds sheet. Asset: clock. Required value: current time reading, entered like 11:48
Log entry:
2:26
